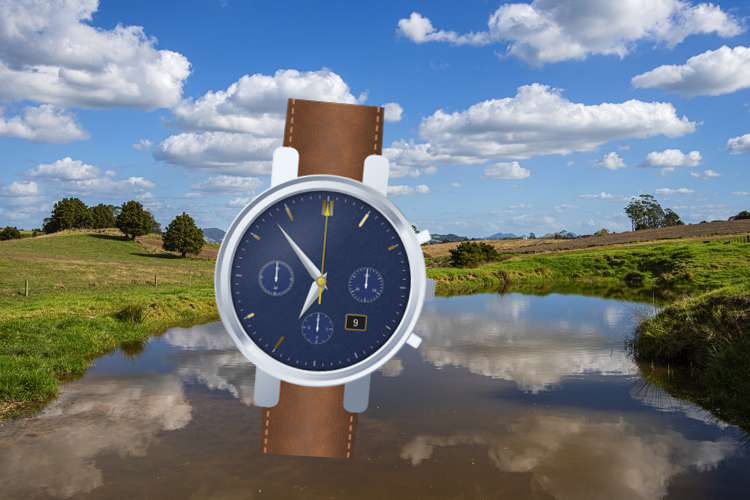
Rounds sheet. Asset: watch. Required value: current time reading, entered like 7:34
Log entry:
6:53
